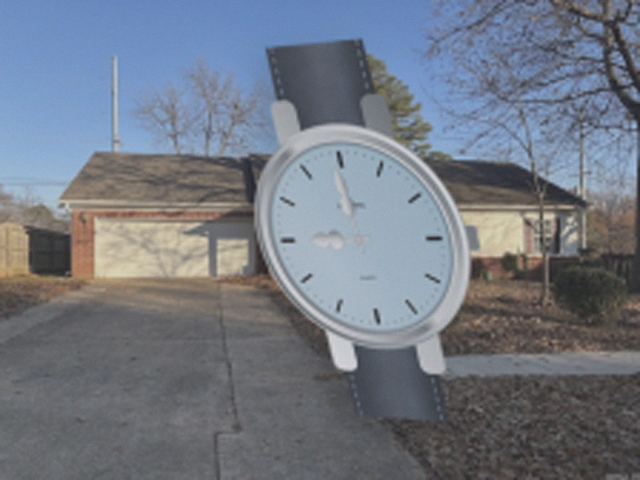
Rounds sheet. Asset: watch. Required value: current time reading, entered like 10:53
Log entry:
8:59
